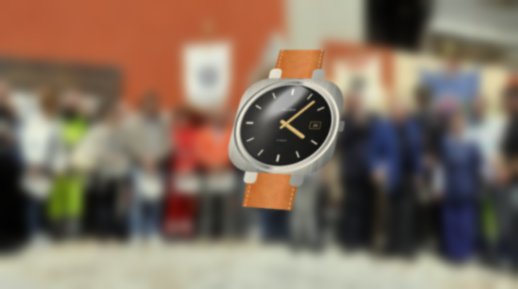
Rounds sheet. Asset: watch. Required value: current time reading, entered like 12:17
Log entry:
4:07
